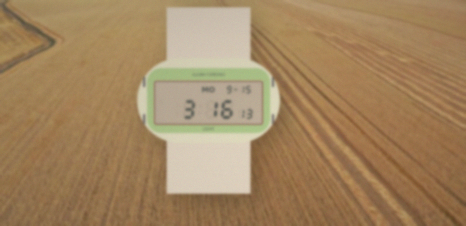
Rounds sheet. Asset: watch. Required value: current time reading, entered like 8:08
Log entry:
3:16
